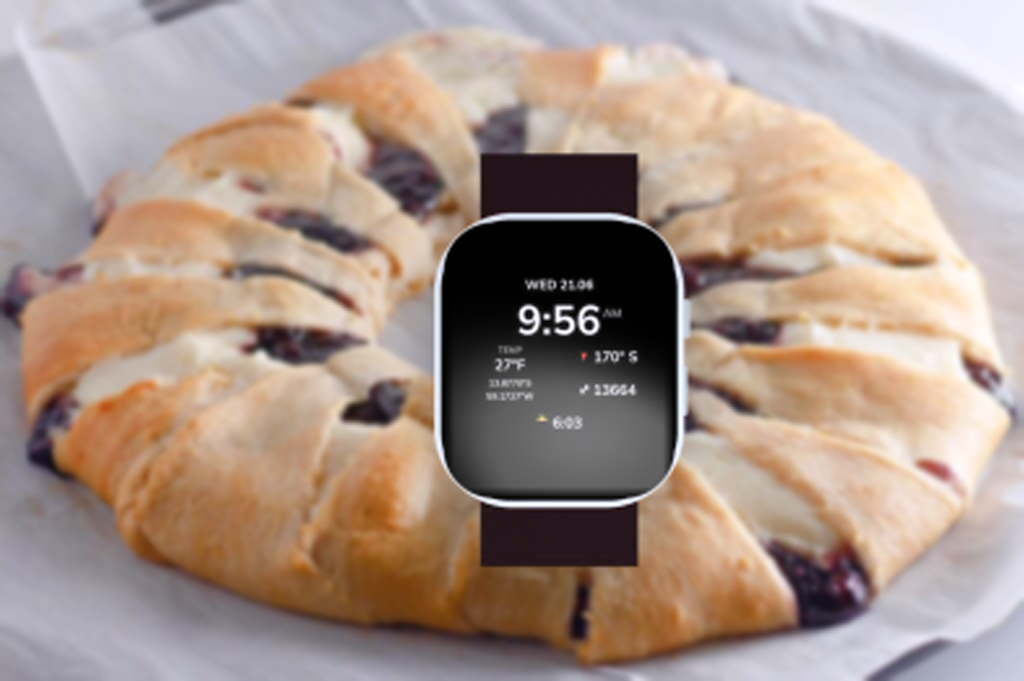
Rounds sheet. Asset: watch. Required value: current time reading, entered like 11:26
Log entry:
9:56
